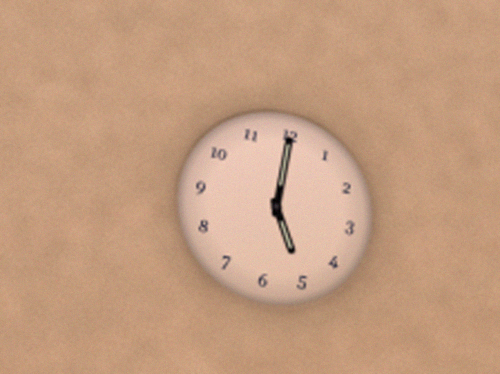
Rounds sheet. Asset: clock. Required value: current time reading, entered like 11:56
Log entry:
5:00
